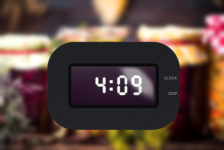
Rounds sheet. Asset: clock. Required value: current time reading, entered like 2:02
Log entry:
4:09
